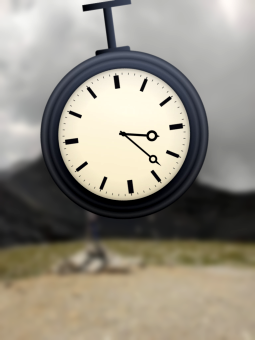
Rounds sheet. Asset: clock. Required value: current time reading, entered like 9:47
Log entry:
3:23
